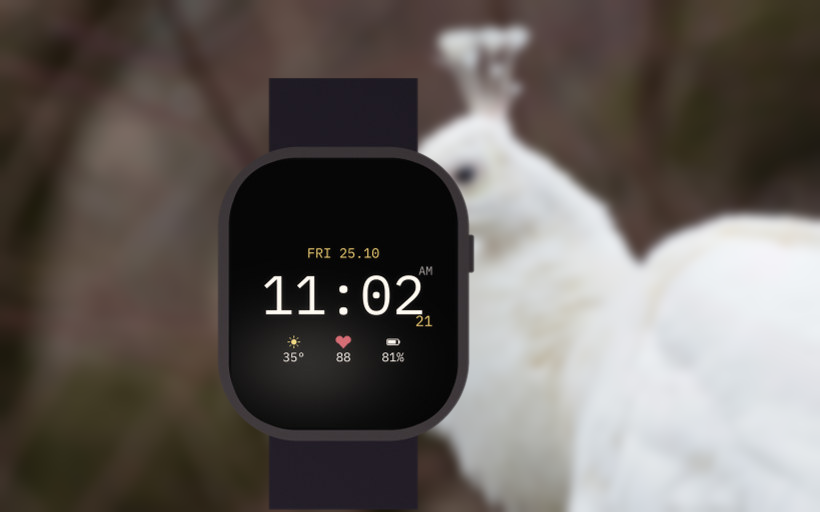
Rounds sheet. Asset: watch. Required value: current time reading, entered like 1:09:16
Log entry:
11:02:21
